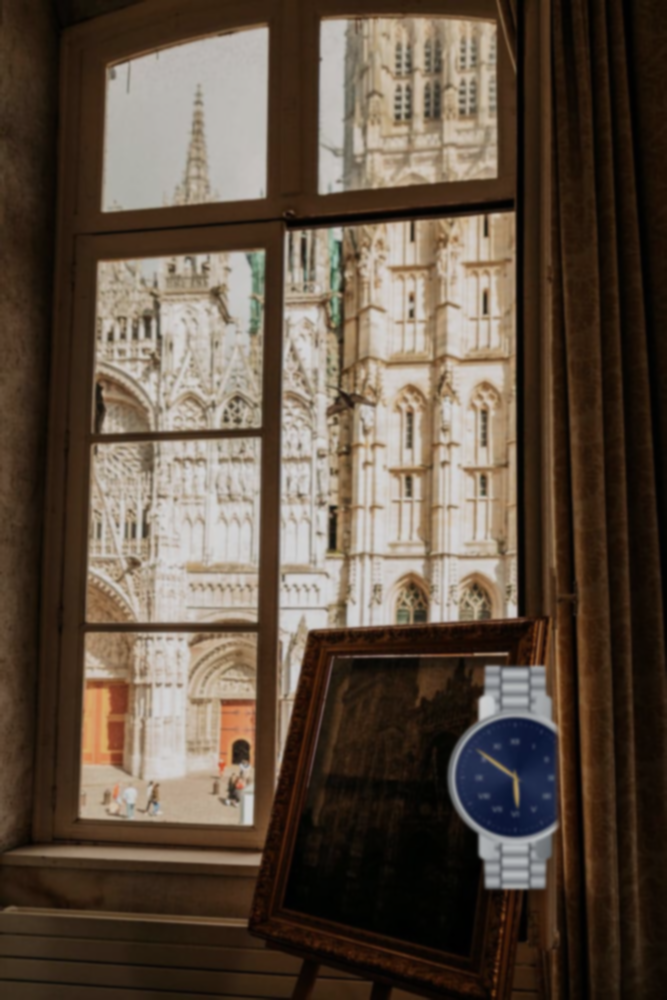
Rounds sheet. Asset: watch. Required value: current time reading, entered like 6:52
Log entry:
5:51
